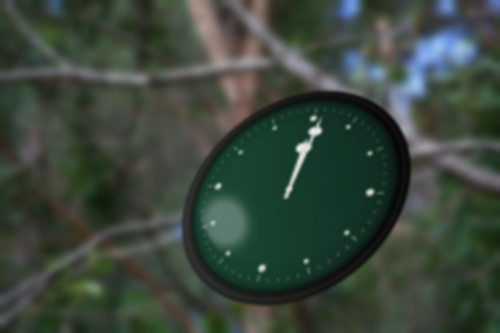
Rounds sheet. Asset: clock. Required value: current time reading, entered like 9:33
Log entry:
12:01
